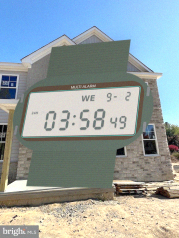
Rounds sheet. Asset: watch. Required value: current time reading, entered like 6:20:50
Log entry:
3:58:49
